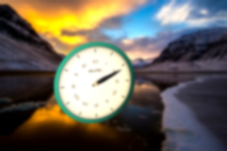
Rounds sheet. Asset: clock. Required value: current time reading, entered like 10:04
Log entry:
2:11
